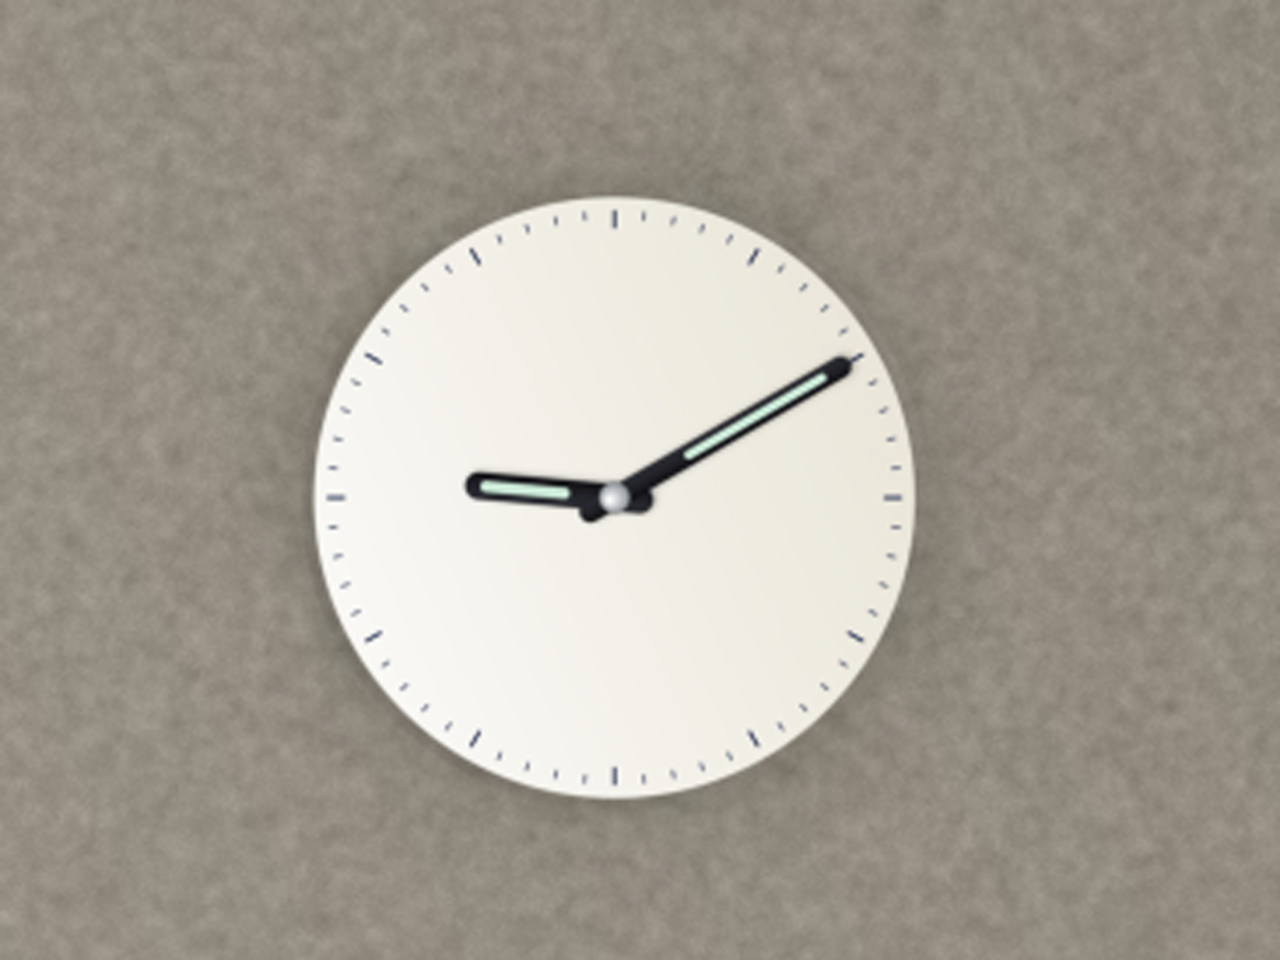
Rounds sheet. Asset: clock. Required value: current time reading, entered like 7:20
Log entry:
9:10
